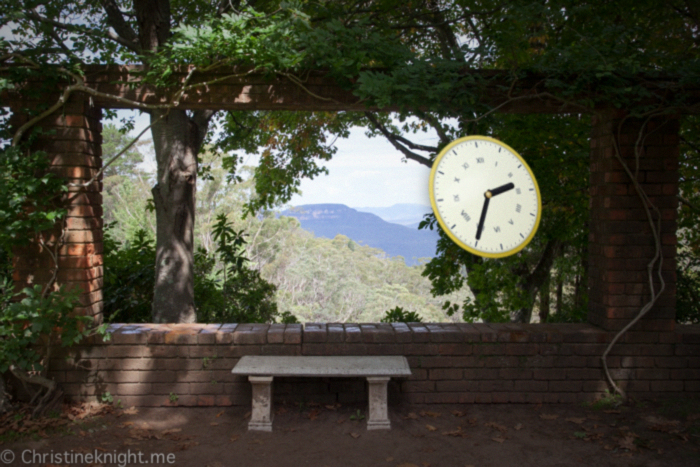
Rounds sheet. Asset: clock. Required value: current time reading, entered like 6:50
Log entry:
2:35
